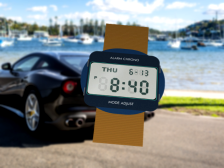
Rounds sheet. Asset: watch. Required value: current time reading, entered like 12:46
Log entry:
8:40
